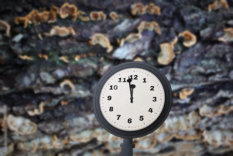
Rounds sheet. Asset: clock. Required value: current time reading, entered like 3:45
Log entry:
11:58
